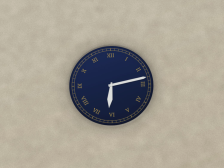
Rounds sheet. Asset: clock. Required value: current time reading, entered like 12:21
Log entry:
6:13
